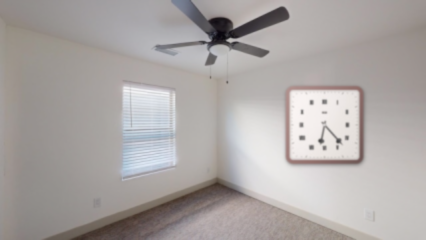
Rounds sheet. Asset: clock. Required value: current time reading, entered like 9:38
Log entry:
6:23
